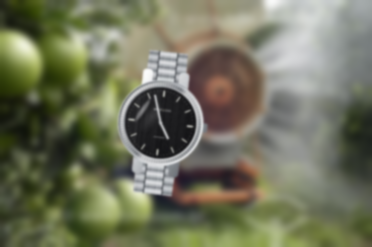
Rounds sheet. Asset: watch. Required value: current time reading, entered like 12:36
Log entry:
4:57
